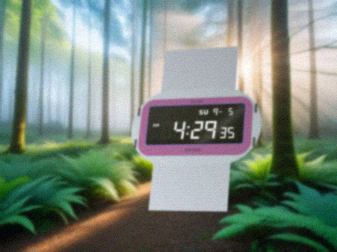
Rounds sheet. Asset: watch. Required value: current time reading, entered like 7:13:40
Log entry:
4:29:35
